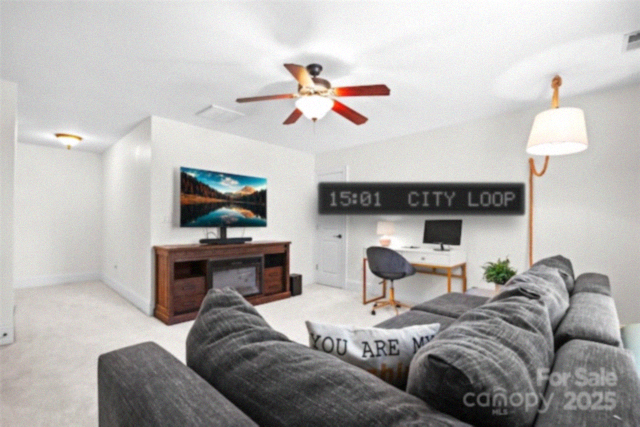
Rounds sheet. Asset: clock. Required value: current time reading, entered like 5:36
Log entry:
15:01
